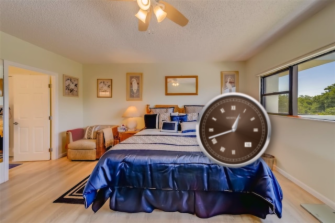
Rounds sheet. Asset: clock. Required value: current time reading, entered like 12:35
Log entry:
12:42
